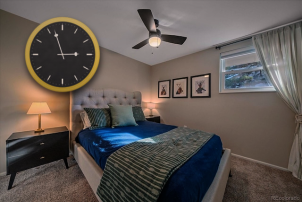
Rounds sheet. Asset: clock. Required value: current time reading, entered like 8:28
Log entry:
2:57
